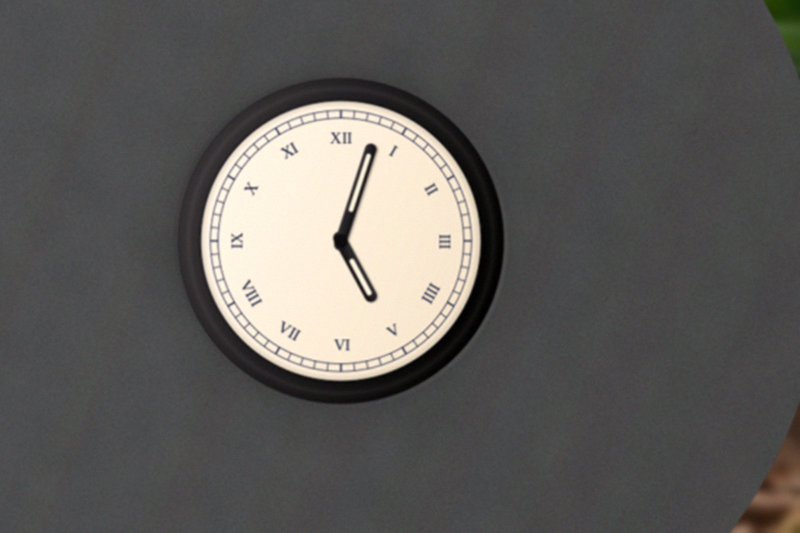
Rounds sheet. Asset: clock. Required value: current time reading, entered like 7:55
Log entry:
5:03
